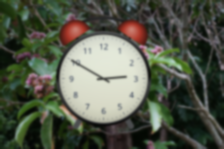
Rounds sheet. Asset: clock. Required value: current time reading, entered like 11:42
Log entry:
2:50
